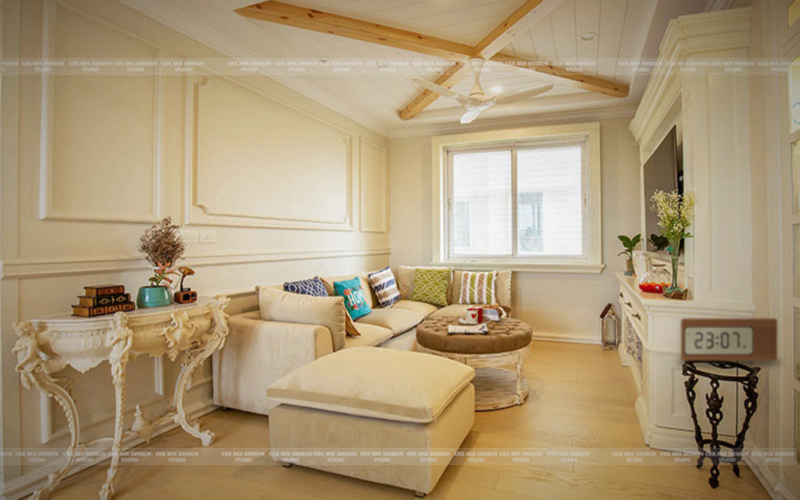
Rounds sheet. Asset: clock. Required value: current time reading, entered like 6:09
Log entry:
23:07
